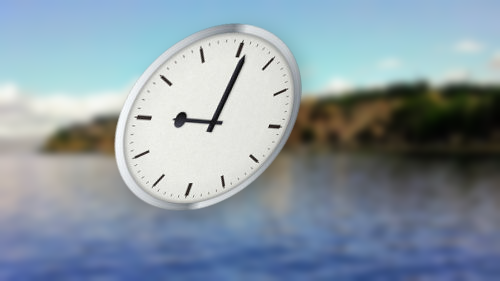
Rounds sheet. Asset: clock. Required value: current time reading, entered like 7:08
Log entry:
9:01
